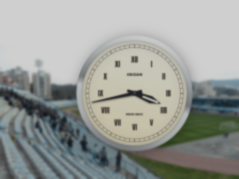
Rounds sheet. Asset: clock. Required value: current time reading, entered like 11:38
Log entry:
3:43
